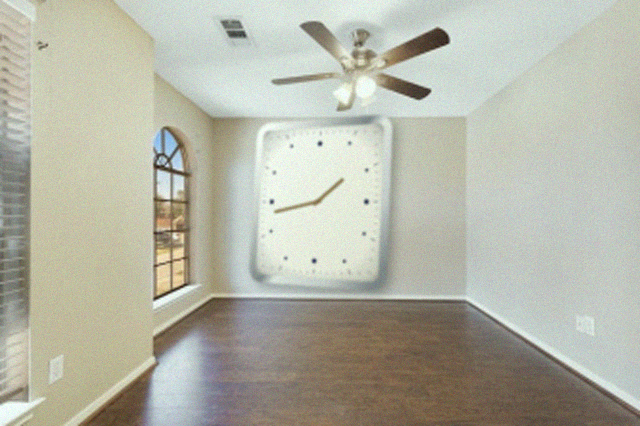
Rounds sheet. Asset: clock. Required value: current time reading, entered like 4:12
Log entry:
1:43
